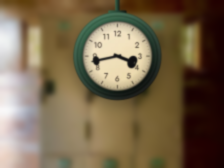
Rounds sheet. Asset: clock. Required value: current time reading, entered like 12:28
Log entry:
3:43
